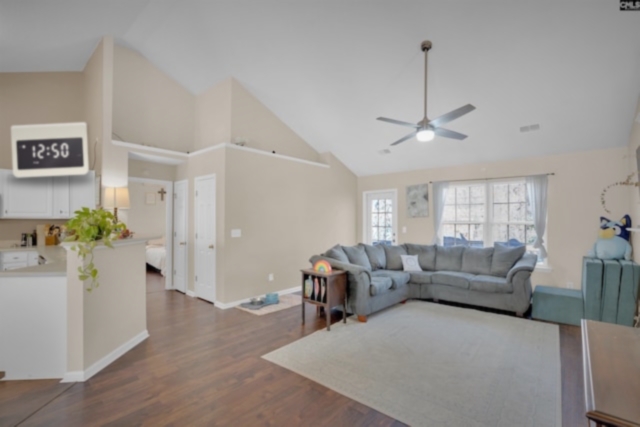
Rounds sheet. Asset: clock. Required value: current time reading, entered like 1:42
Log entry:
12:50
